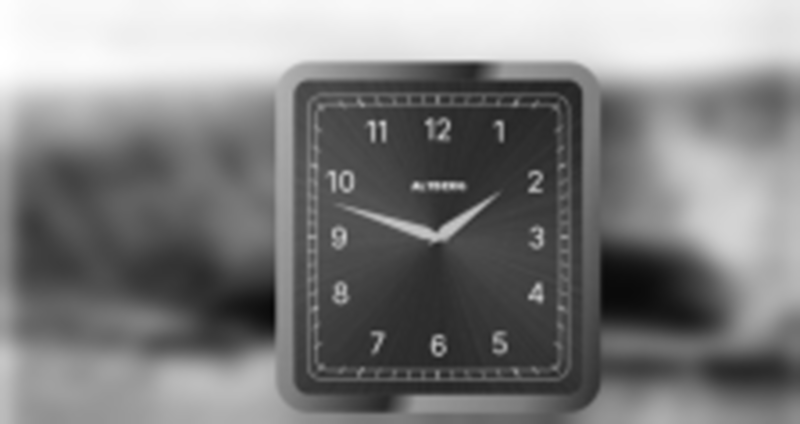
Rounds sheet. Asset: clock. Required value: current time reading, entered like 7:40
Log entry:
1:48
